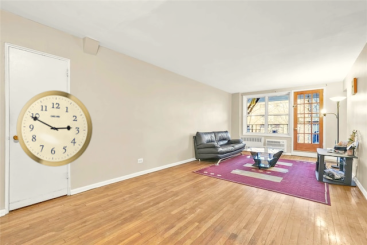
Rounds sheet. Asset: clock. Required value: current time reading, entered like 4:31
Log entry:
2:49
